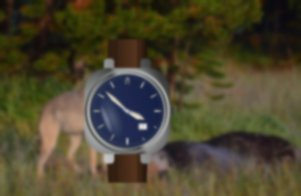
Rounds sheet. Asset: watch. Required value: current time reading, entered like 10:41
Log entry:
3:52
